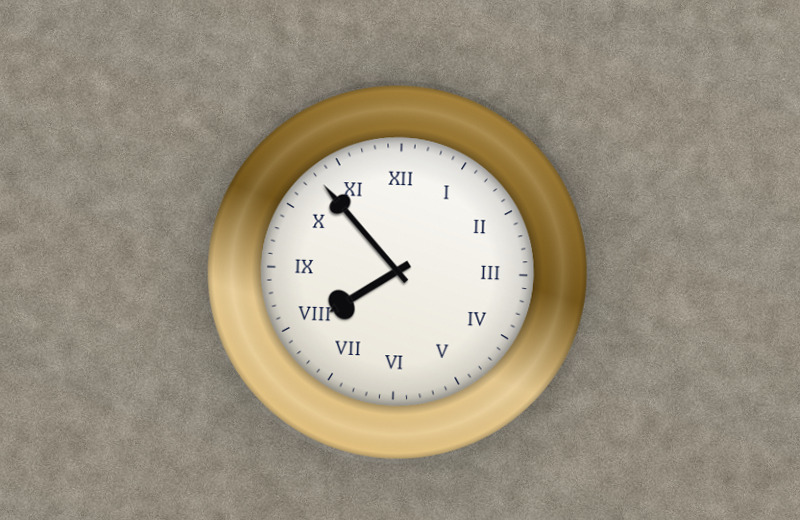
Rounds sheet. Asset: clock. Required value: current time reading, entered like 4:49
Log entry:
7:53
